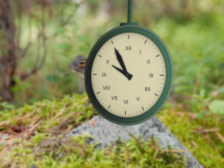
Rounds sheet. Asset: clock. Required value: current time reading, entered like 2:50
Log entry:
9:55
